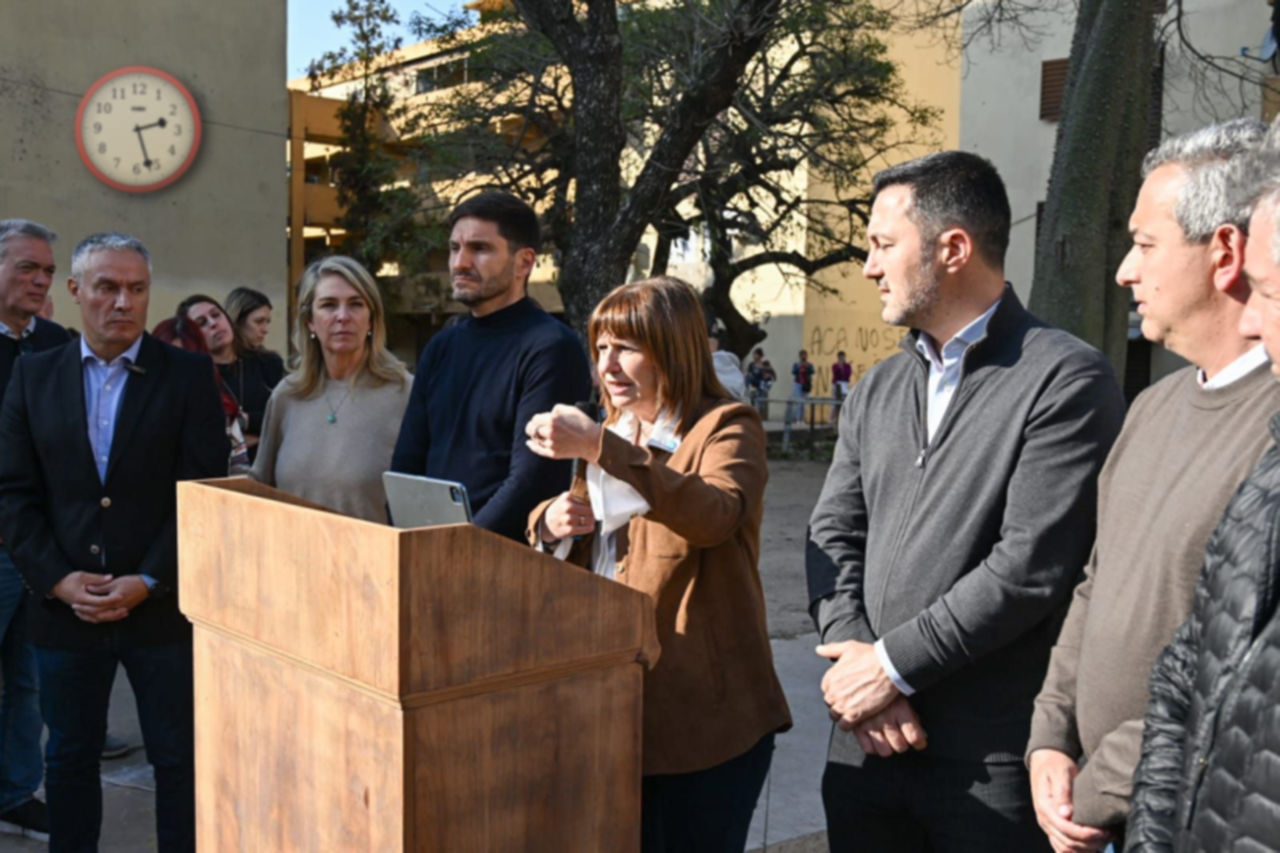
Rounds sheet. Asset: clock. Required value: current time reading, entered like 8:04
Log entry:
2:27
